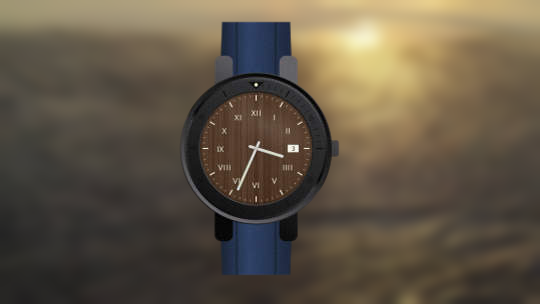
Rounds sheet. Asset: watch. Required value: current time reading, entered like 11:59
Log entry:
3:34
